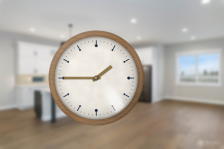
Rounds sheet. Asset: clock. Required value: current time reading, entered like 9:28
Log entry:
1:45
